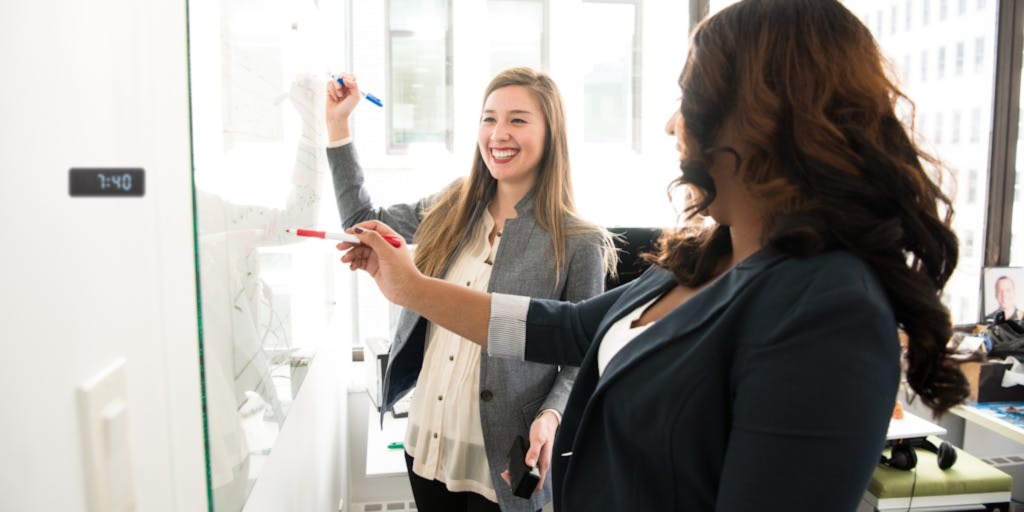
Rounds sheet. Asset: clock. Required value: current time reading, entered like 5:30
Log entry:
7:40
